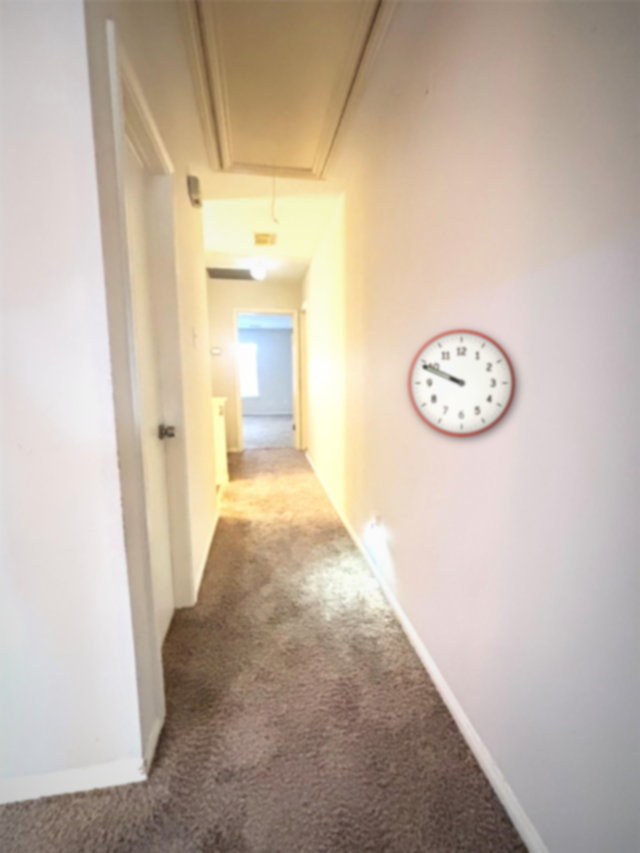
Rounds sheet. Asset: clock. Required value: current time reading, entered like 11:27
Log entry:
9:49
